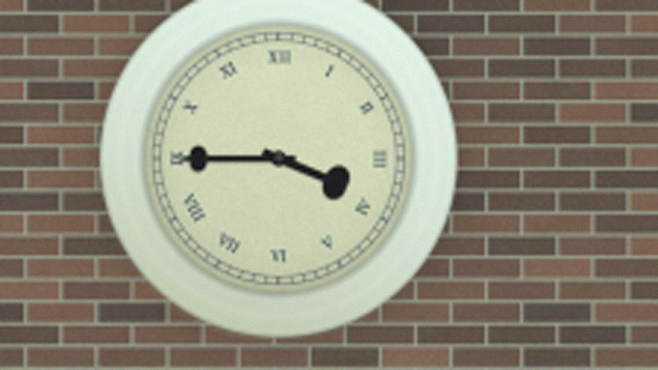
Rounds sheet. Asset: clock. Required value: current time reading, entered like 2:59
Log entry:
3:45
